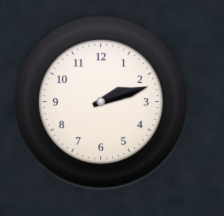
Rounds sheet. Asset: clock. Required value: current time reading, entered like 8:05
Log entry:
2:12
